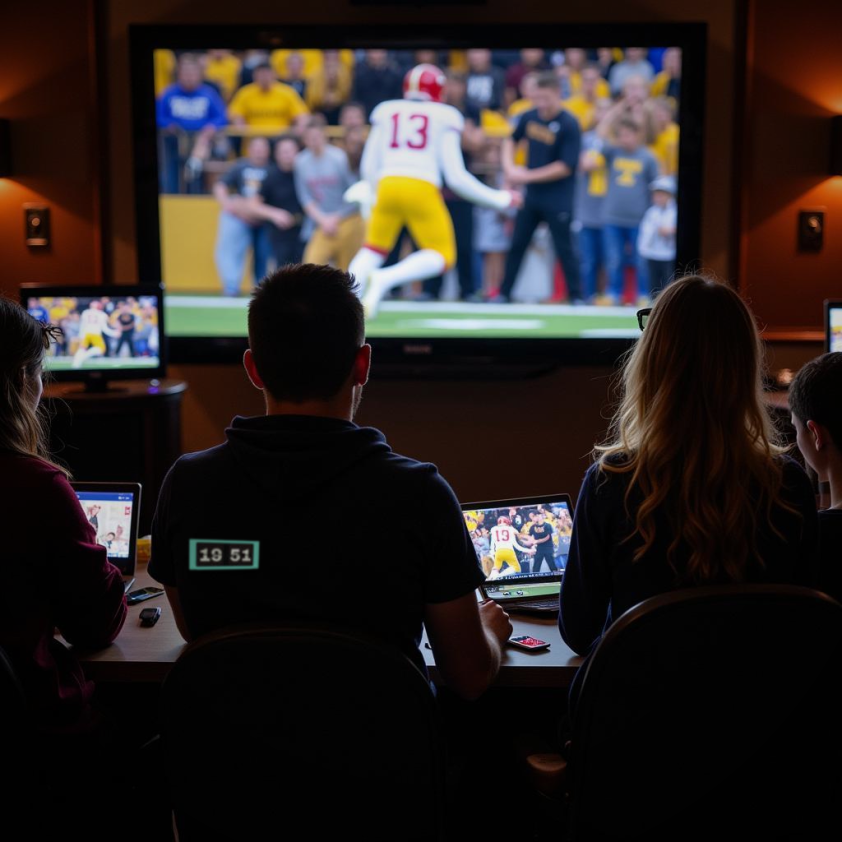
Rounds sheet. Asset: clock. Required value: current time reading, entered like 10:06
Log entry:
19:51
